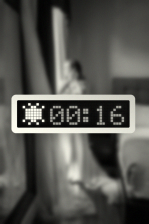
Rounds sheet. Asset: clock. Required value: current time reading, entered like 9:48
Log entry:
0:16
